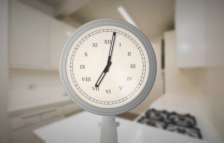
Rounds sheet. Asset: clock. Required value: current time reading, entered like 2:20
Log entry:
7:02
